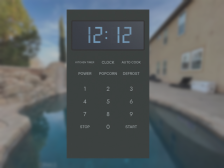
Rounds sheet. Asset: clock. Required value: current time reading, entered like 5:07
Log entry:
12:12
